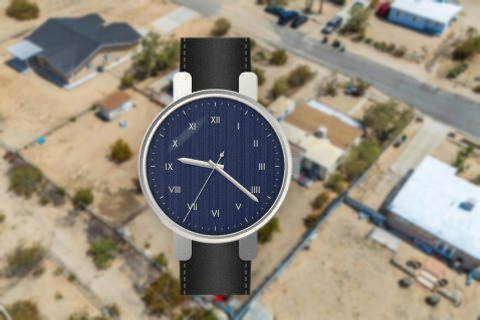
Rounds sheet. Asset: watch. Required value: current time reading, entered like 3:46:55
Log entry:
9:21:35
